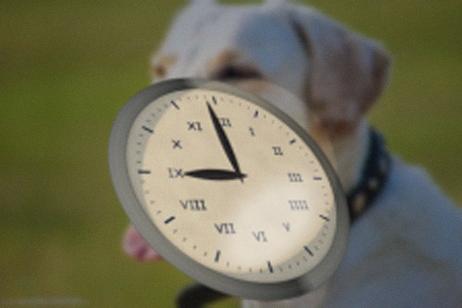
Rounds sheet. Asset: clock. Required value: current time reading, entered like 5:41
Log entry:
8:59
